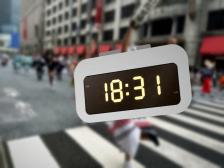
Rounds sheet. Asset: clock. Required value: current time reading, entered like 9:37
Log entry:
18:31
